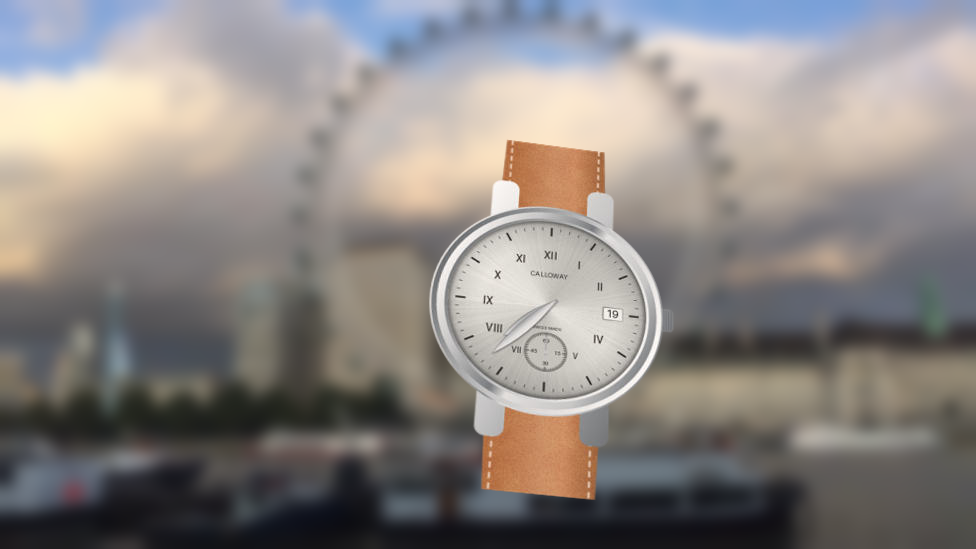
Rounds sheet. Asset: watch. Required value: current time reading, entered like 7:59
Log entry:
7:37
